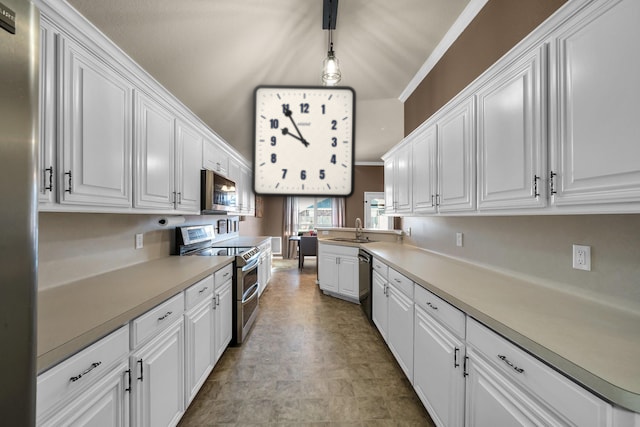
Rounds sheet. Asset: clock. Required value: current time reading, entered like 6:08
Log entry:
9:55
